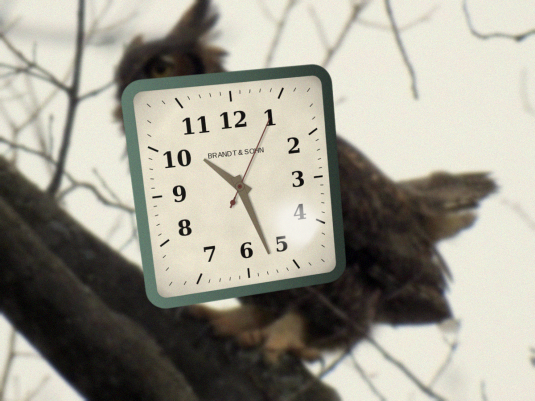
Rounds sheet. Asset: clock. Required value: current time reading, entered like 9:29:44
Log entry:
10:27:05
